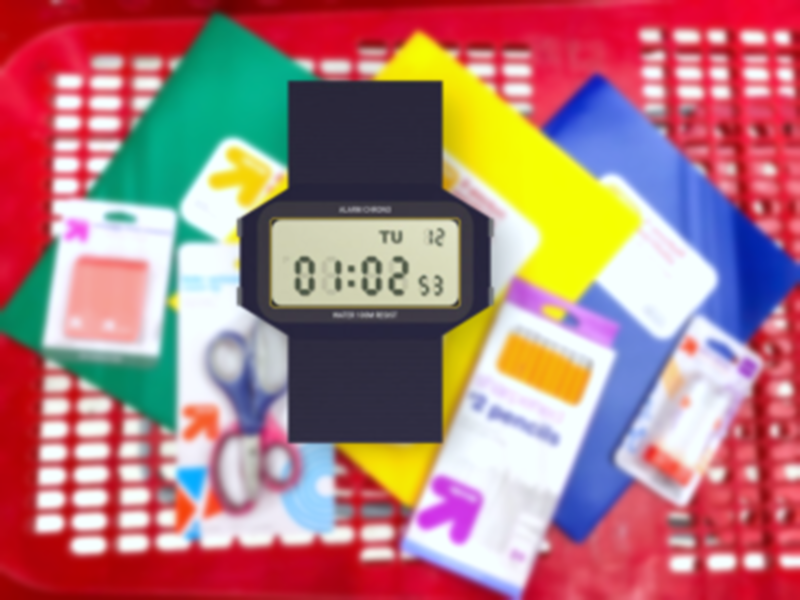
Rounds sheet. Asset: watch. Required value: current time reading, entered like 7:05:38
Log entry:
1:02:53
